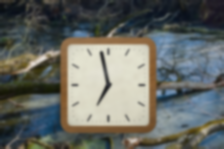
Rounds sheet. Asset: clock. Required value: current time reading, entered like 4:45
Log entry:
6:58
